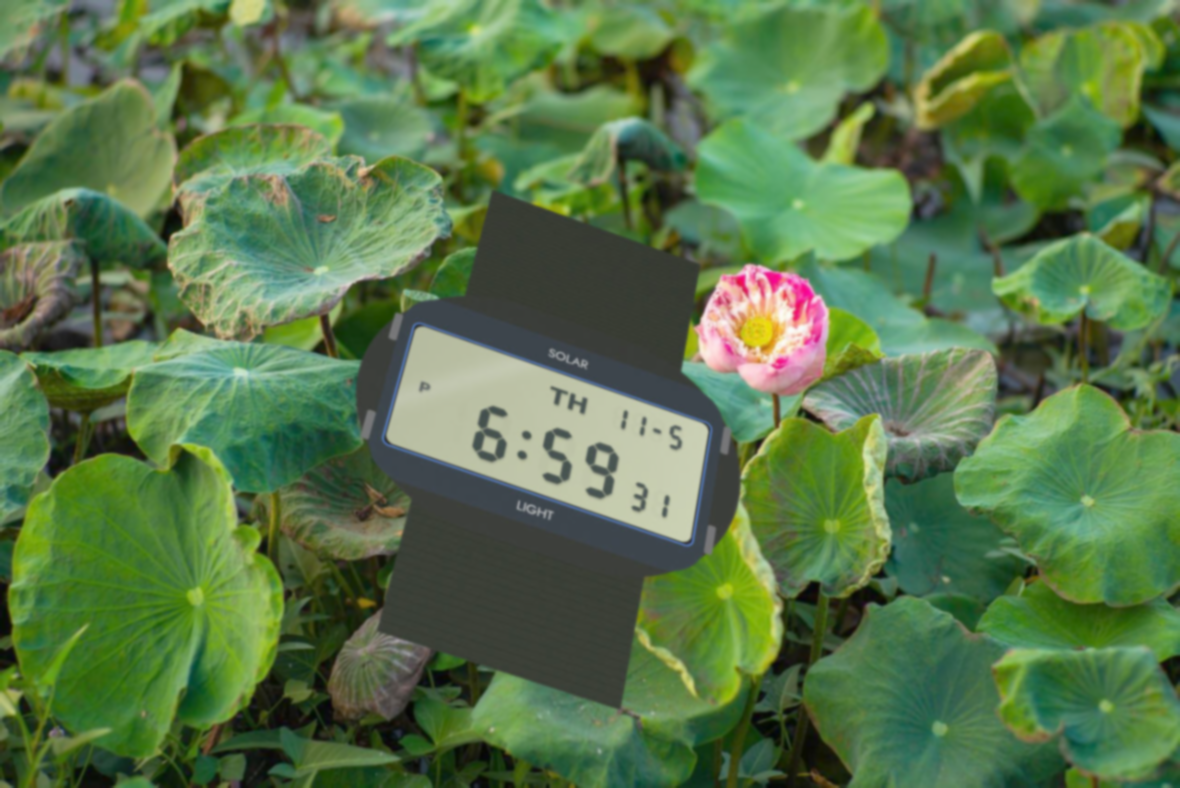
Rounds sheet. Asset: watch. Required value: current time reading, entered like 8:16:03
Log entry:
6:59:31
